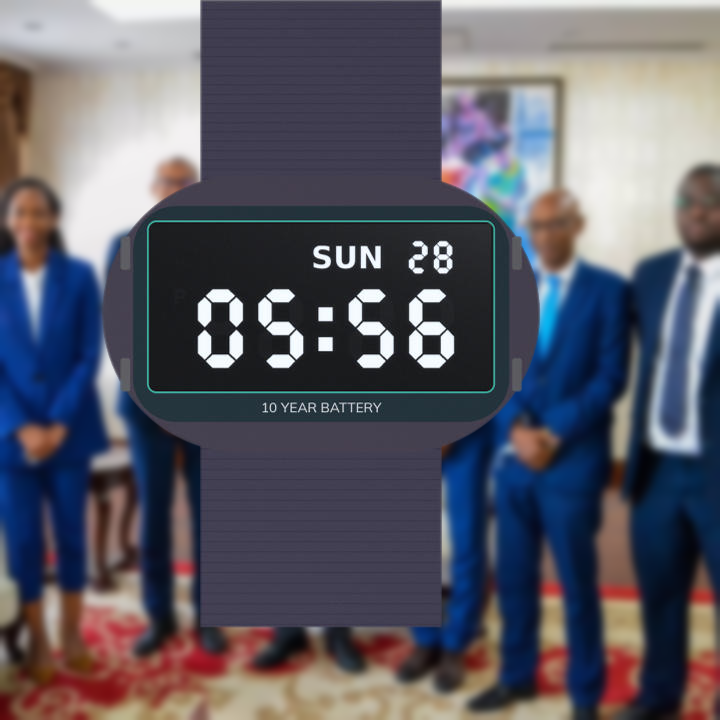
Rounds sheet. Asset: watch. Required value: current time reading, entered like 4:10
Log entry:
5:56
